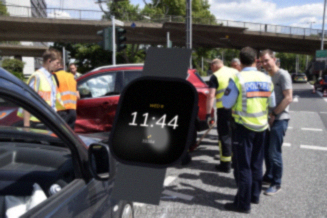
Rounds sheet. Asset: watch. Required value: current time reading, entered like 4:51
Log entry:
11:44
